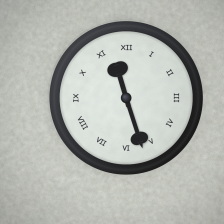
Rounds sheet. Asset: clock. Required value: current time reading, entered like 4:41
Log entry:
11:27
